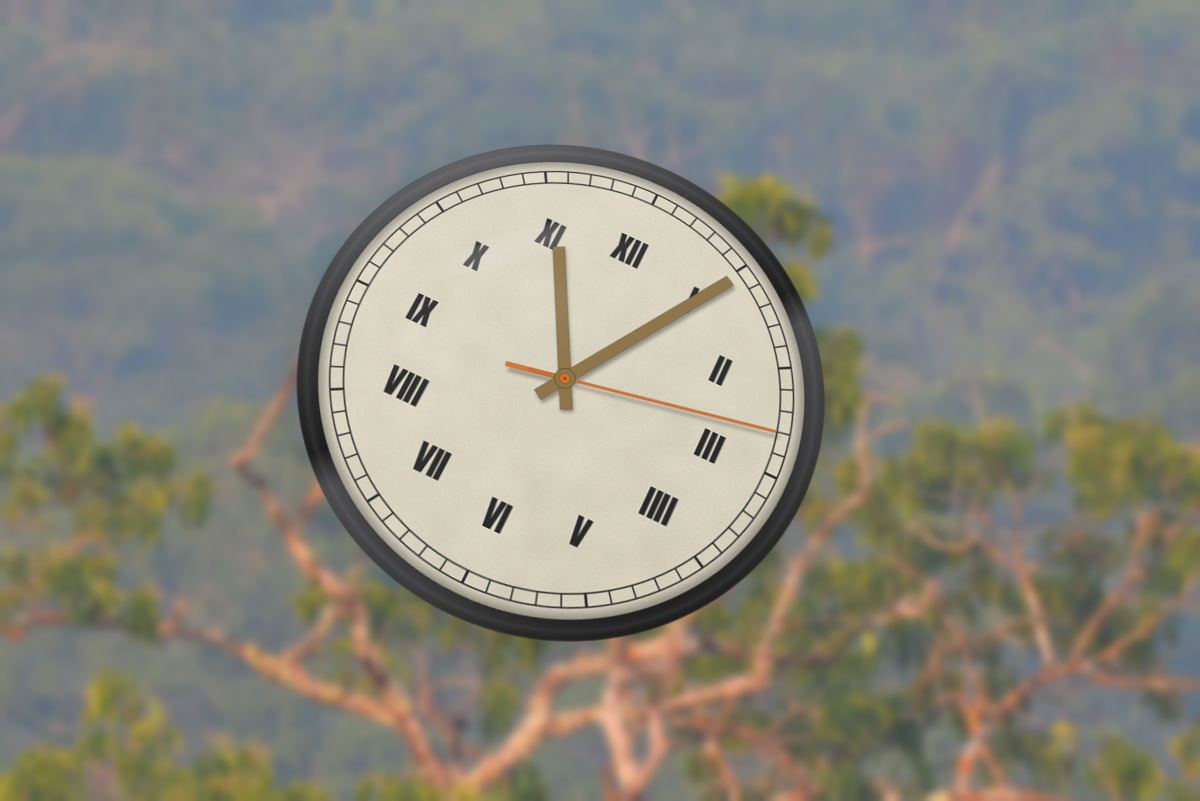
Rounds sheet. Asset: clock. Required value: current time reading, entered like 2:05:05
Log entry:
11:05:13
